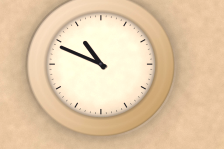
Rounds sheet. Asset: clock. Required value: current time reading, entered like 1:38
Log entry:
10:49
